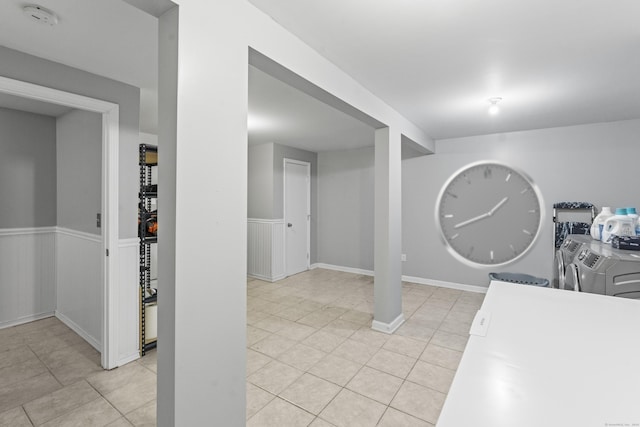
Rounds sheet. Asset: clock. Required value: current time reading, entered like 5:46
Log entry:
1:42
